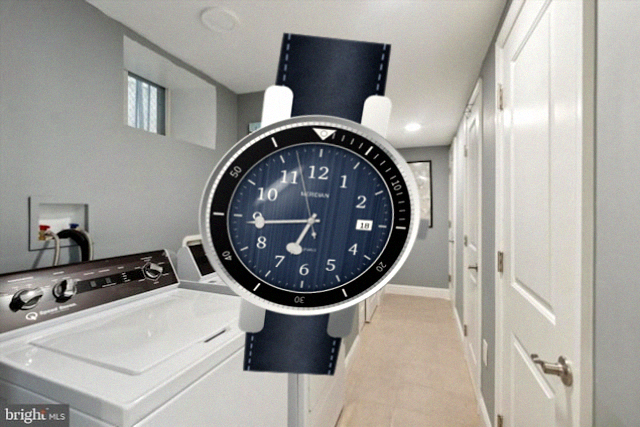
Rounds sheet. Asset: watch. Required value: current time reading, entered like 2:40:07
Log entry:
6:43:57
